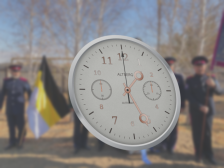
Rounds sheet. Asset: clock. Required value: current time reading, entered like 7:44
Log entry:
1:26
